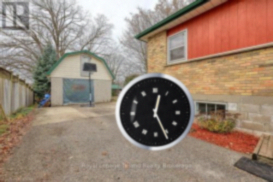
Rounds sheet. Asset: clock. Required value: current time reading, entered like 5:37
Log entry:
12:26
